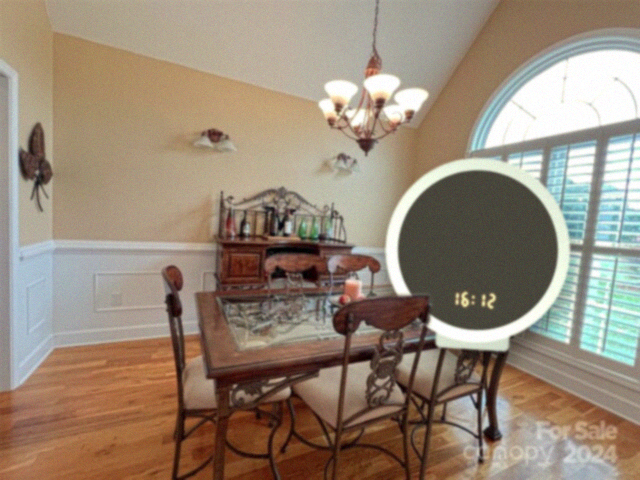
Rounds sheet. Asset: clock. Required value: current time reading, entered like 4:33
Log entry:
16:12
